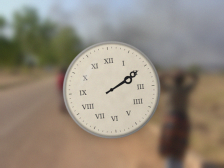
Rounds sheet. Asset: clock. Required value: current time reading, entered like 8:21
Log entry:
2:10
